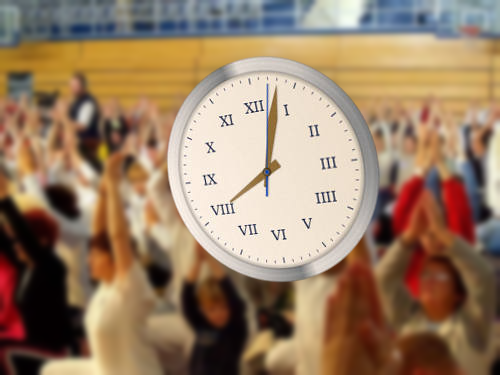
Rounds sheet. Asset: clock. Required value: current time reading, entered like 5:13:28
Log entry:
8:03:02
